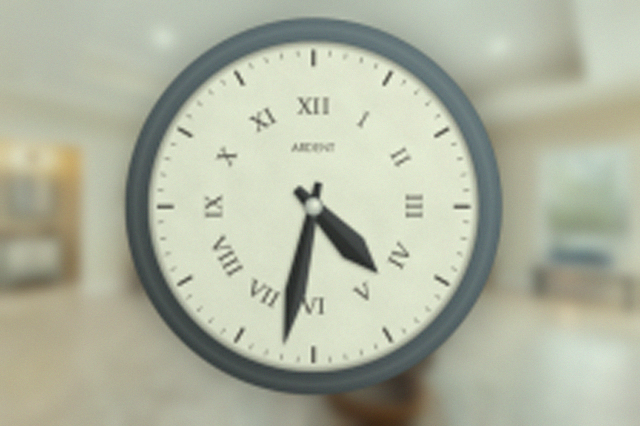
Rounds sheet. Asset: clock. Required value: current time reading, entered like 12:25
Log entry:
4:32
